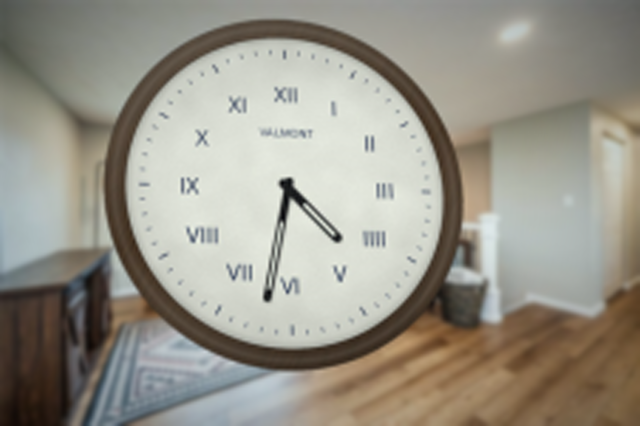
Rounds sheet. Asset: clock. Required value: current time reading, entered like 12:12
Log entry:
4:32
